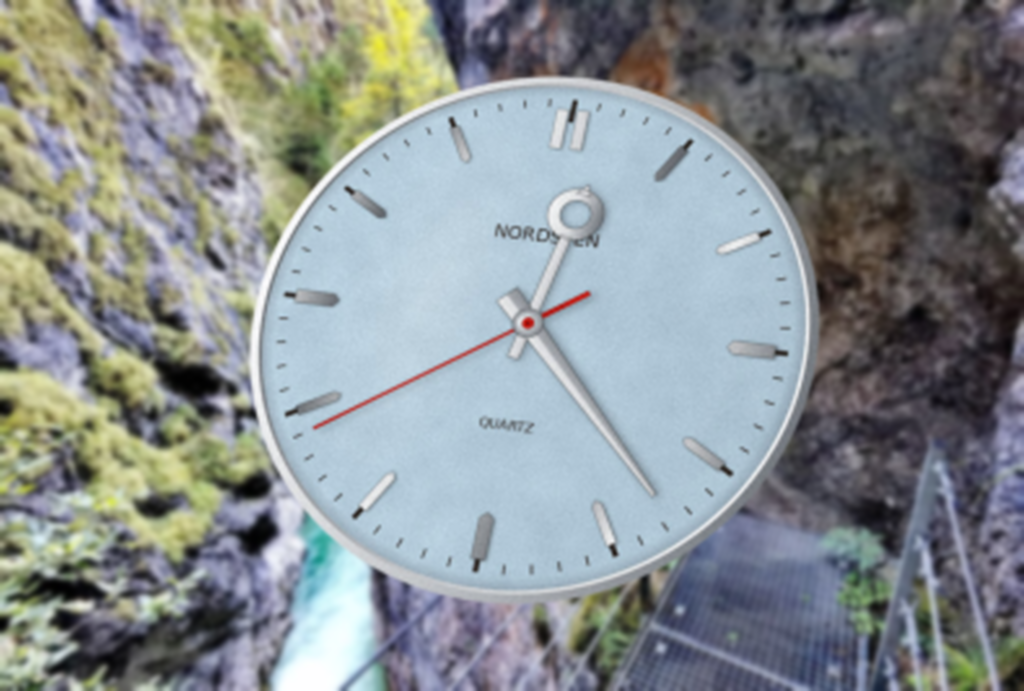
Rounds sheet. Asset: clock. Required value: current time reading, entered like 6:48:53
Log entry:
12:22:39
